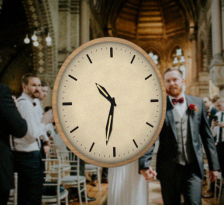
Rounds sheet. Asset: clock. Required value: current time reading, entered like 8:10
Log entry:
10:32
